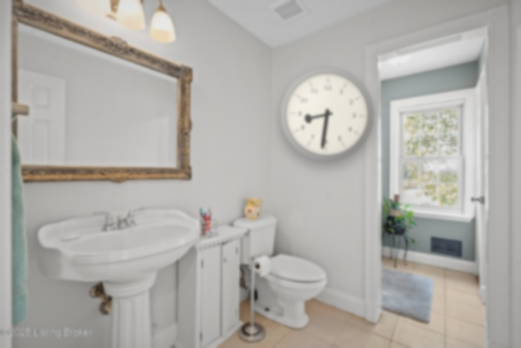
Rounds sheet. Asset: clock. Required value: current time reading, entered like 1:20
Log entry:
8:31
